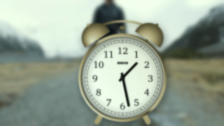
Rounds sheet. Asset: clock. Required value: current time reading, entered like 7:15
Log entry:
1:28
